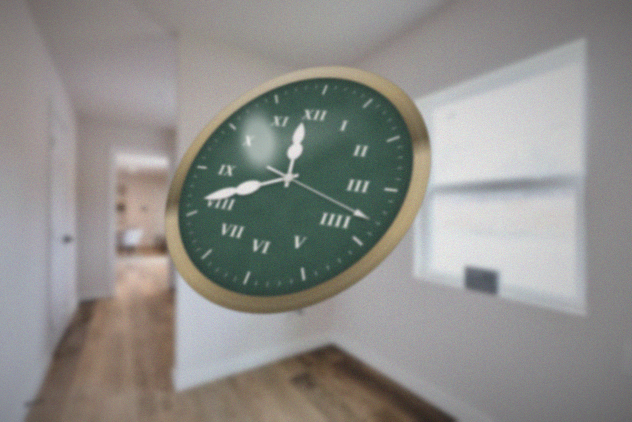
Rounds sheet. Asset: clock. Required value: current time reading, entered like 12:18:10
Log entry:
11:41:18
